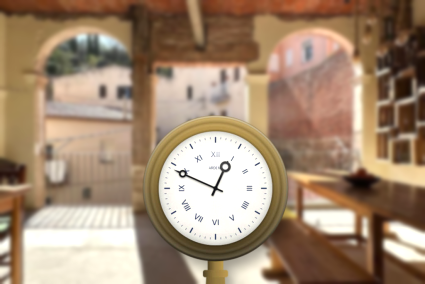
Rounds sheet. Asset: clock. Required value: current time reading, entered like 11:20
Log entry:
12:49
